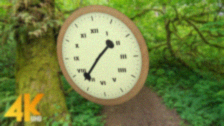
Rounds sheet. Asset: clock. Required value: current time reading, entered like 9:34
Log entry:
1:37
